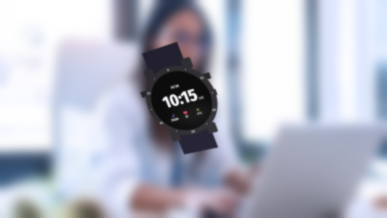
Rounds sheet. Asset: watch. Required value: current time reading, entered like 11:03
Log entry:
10:15
